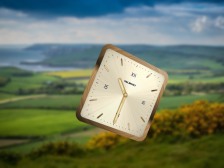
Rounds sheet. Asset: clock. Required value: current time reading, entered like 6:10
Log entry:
10:30
